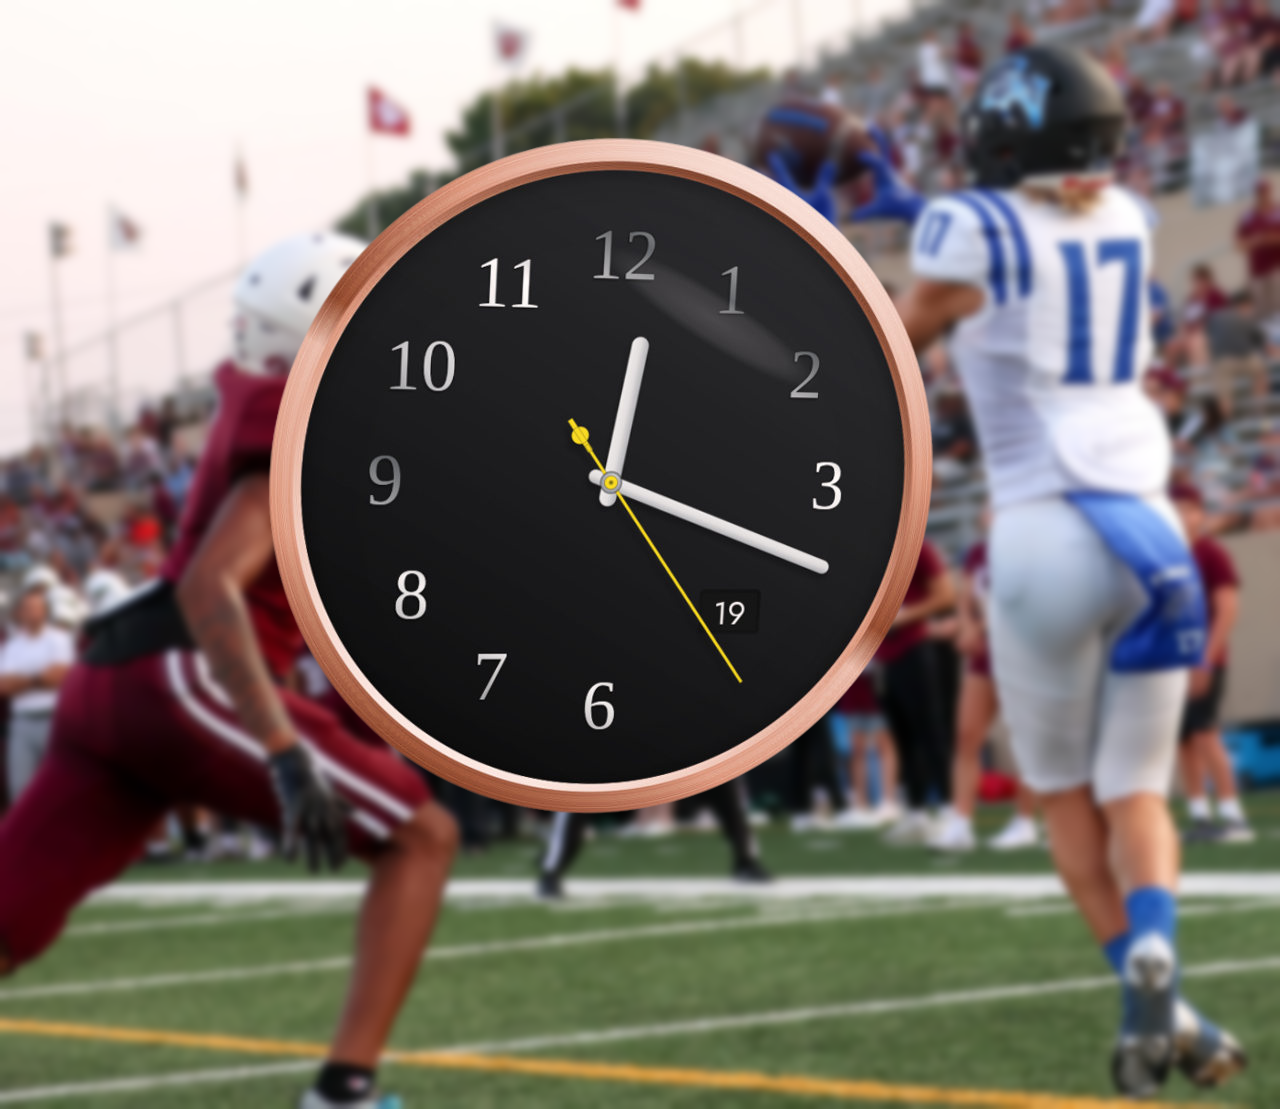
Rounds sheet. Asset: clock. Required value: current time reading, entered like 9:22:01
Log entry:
12:18:24
